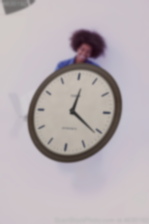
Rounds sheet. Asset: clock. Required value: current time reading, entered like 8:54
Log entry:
12:21
